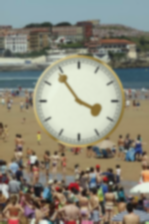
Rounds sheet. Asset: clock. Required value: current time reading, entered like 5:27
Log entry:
3:54
